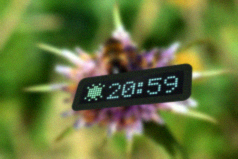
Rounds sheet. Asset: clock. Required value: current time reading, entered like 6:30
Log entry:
20:59
